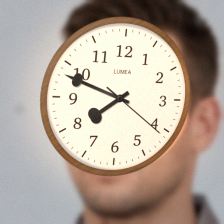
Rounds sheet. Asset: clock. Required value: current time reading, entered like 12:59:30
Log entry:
7:48:21
